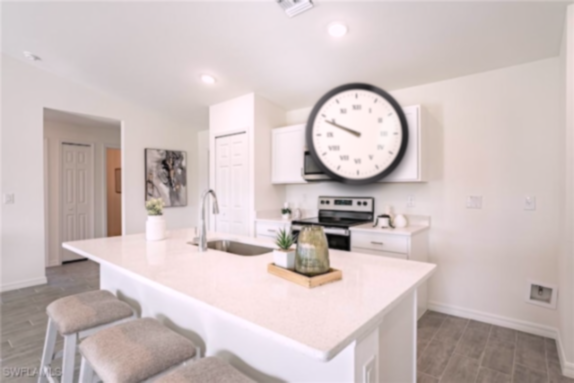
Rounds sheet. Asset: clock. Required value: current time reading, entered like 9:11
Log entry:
9:49
